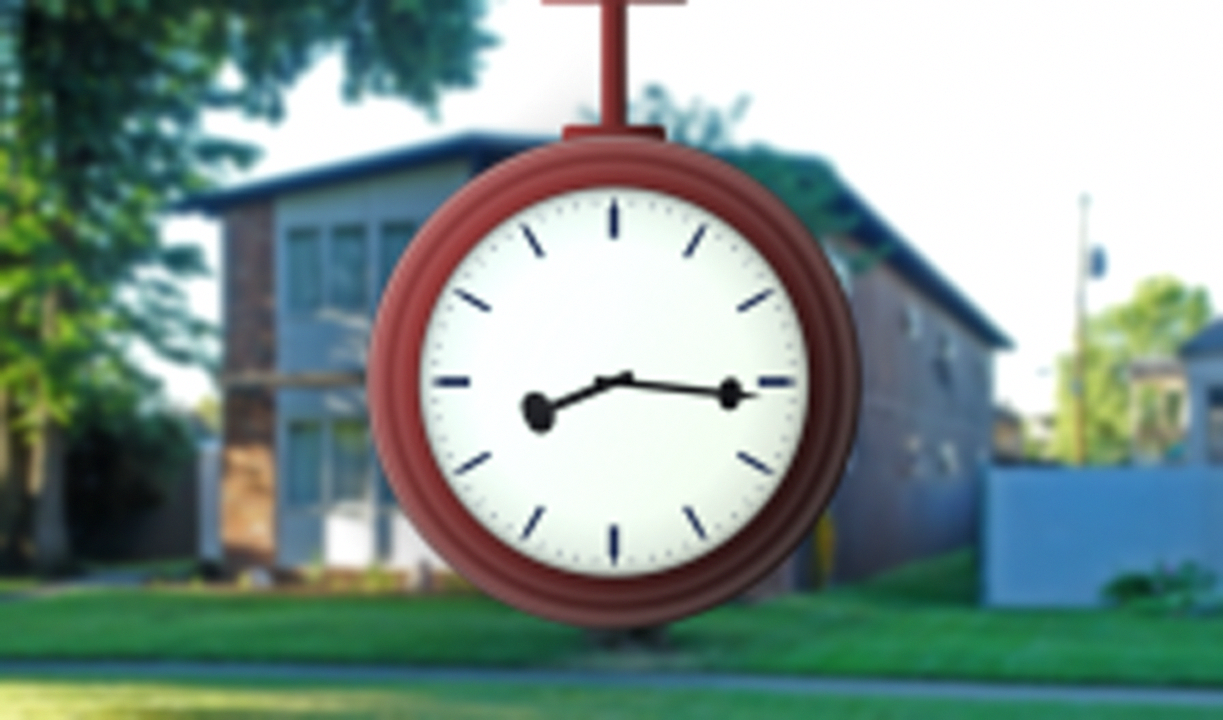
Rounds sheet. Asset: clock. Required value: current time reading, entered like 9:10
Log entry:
8:16
